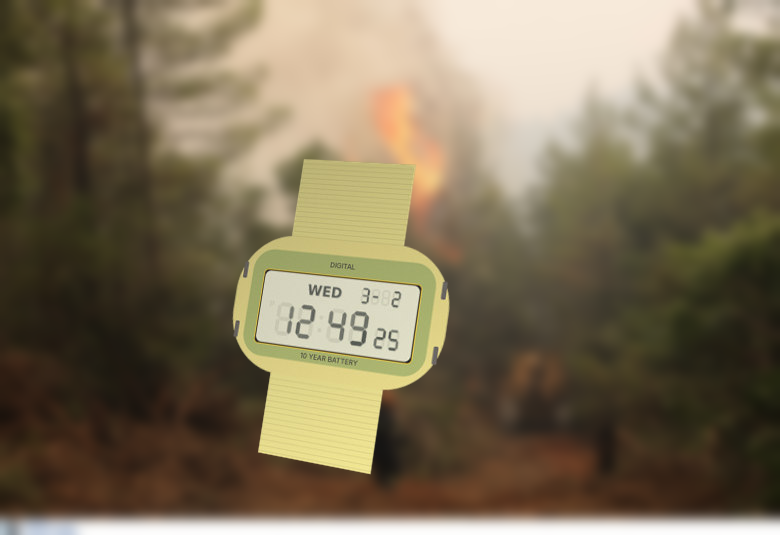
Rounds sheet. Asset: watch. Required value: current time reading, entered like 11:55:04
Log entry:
12:49:25
